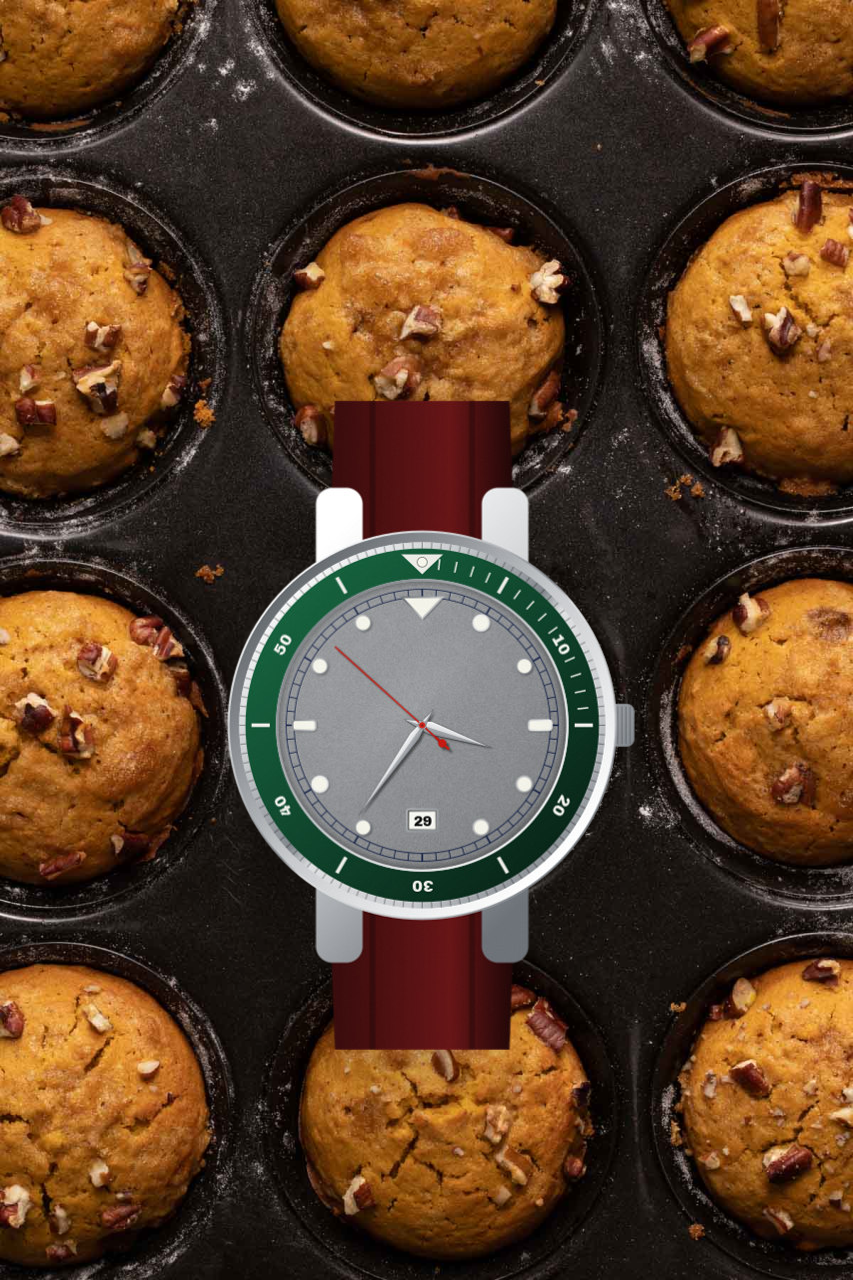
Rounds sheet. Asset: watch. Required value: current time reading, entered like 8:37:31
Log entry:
3:35:52
